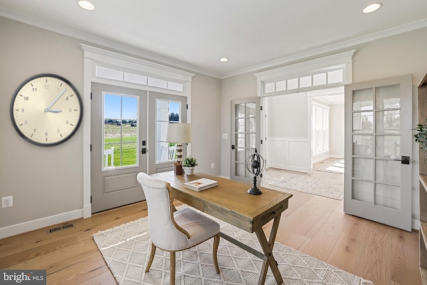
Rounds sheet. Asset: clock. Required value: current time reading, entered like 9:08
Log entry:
3:07
